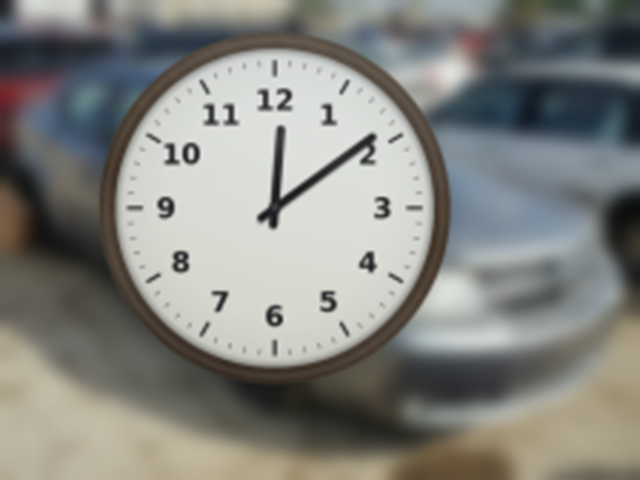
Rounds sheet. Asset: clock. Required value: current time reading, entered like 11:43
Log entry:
12:09
